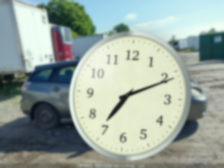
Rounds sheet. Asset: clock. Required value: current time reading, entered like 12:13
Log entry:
7:11
